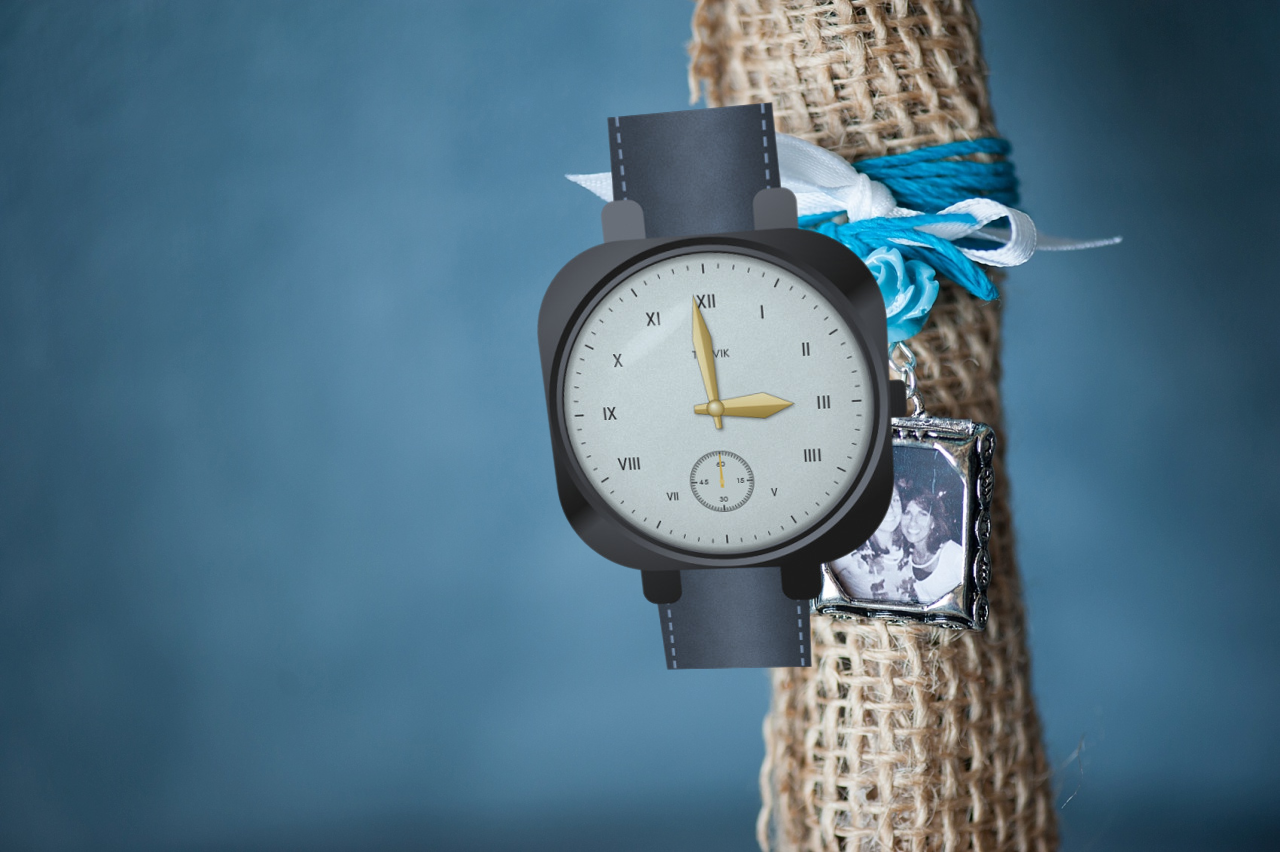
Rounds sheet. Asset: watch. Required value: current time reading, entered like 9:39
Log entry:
2:59
